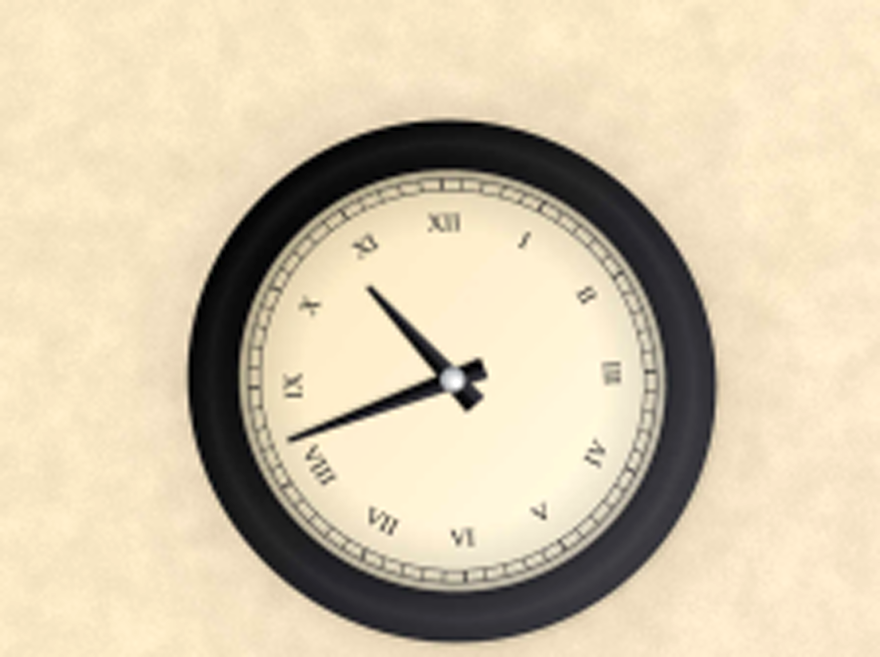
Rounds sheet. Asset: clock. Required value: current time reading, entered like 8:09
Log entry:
10:42
